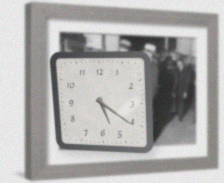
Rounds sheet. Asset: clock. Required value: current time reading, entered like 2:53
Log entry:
5:21
